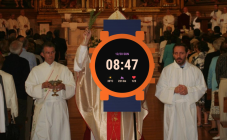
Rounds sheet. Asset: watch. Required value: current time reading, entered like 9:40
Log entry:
8:47
